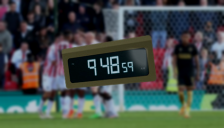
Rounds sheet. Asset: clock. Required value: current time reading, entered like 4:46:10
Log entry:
9:48:59
